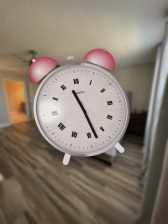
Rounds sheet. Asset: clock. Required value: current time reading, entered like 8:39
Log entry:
11:28
